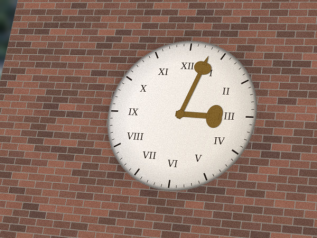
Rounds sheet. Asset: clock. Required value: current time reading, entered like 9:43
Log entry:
3:03
